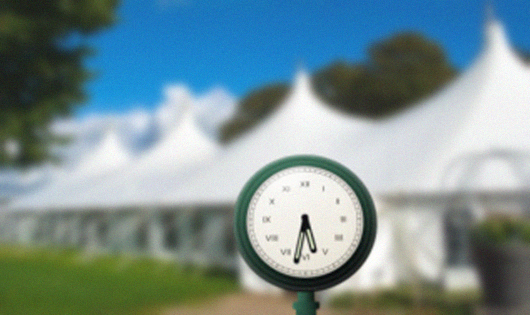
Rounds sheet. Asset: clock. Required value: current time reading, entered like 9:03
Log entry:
5:32
